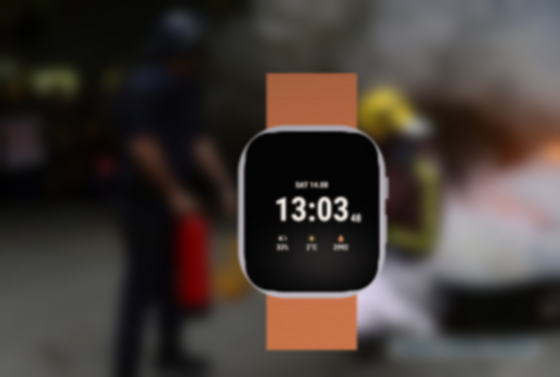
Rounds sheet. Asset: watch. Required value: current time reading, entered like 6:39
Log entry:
13:03
